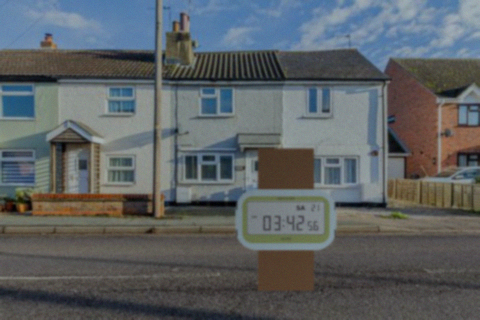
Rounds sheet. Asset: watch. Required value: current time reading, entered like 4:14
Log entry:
3:42
